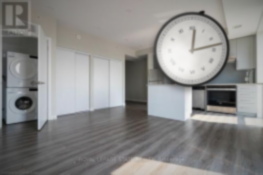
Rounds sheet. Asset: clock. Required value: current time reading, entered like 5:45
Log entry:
12:13
